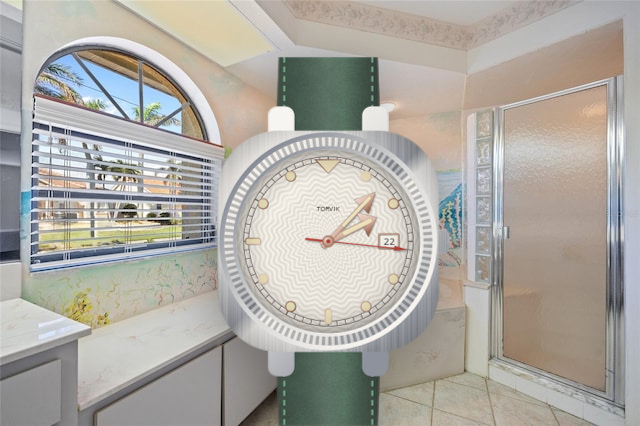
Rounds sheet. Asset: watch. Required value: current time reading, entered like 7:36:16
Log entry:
2:07:16
